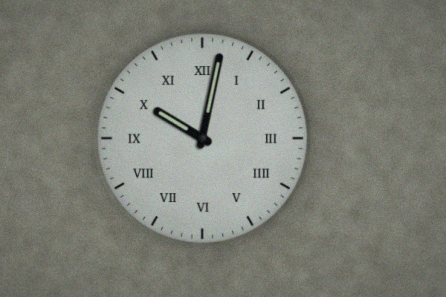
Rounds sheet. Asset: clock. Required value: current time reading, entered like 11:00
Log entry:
10:02
